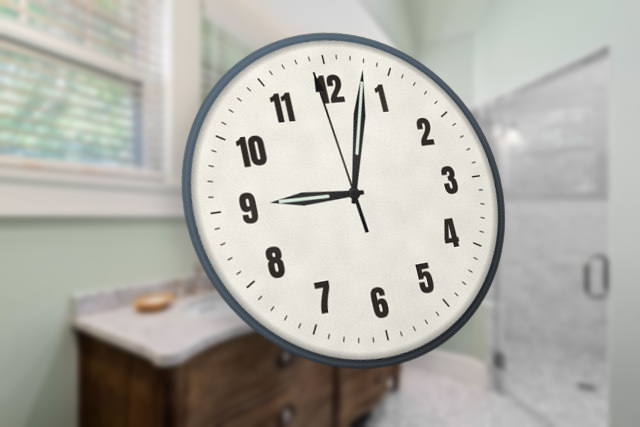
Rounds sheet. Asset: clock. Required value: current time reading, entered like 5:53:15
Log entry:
9:02:59
